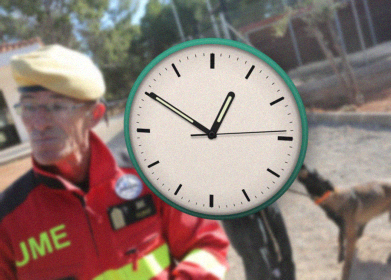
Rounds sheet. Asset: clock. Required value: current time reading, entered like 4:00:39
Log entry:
12:50:14
